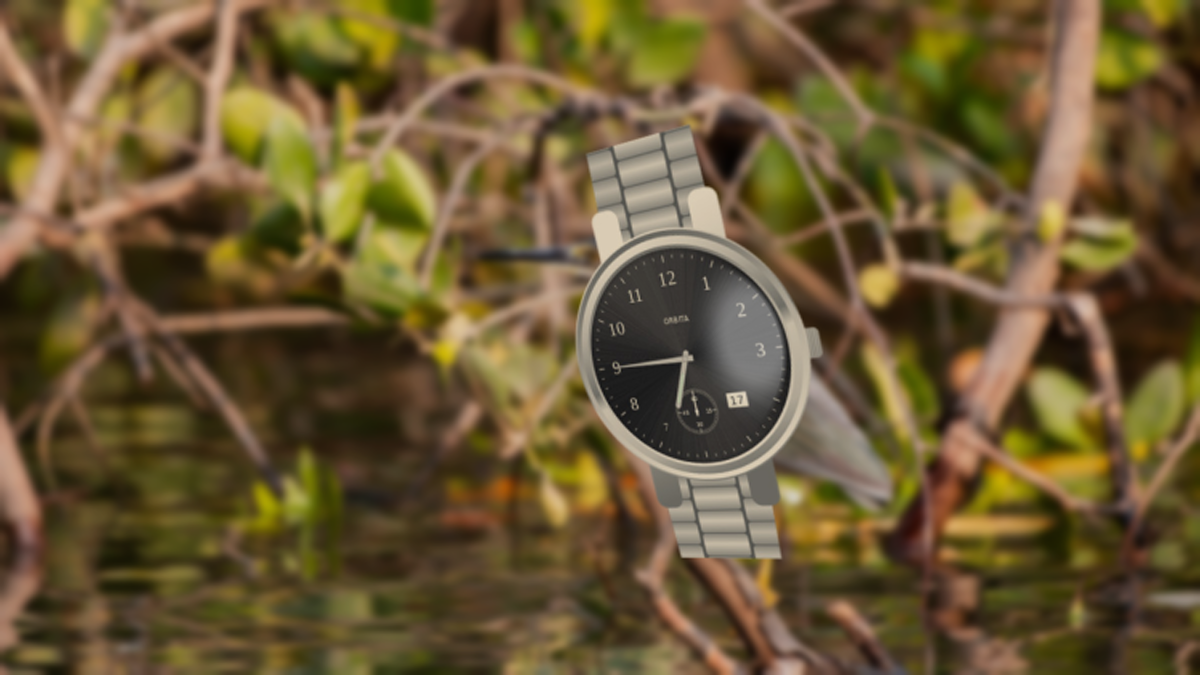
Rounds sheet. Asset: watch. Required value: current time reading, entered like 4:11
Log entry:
6:45
